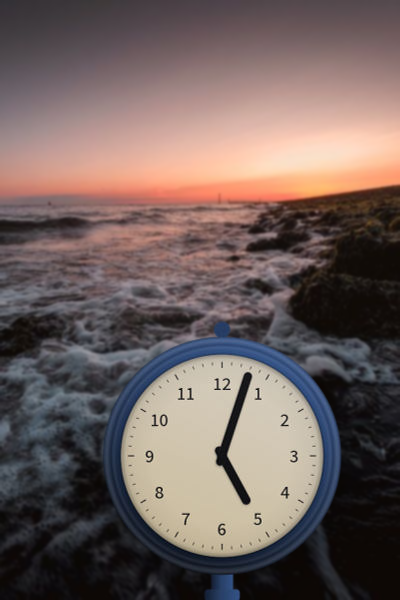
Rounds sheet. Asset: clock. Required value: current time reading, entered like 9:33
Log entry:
5:03
